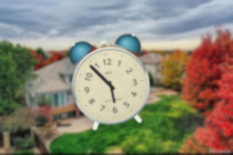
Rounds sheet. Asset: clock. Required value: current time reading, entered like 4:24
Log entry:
5:54
